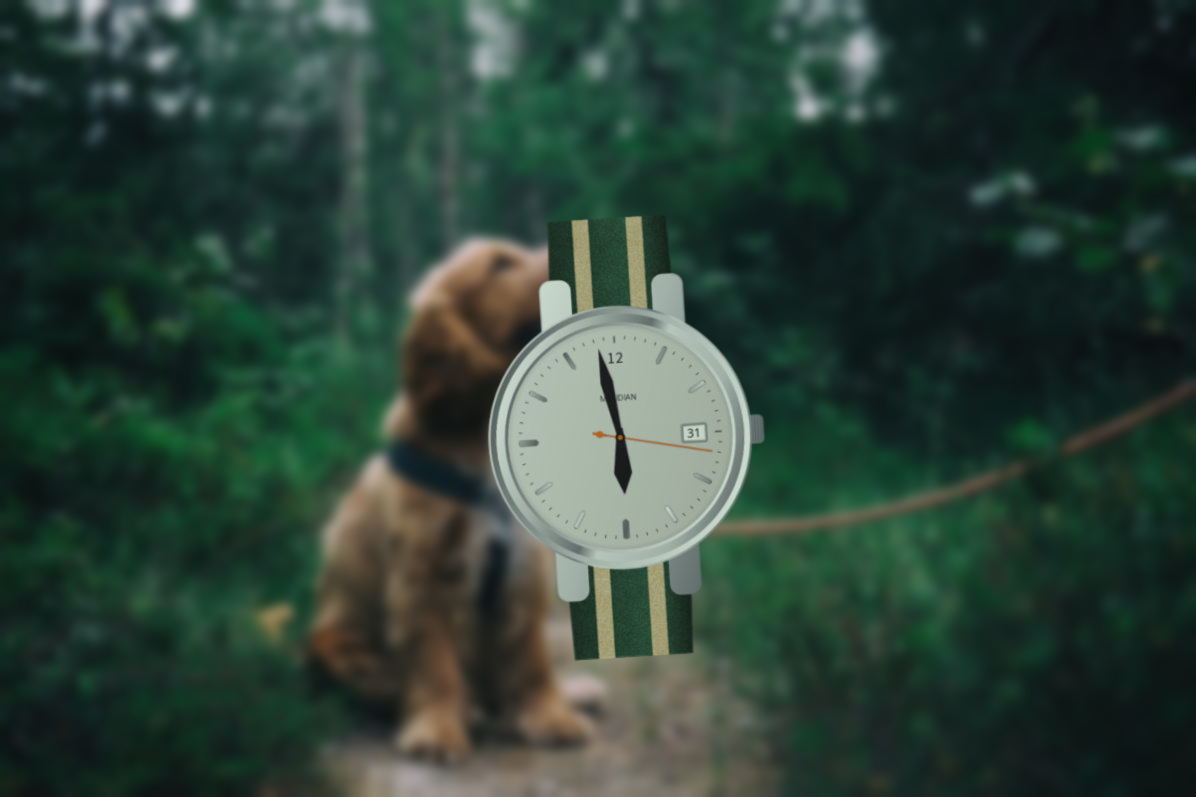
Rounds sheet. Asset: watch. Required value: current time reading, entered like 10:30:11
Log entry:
5:58:17
